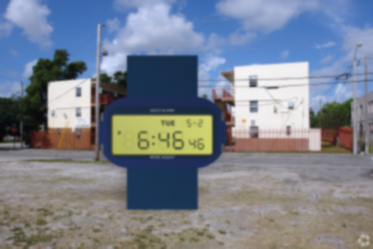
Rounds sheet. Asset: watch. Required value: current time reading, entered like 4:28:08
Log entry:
6:46:46
